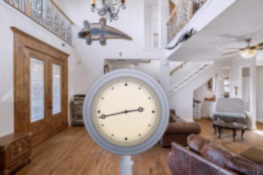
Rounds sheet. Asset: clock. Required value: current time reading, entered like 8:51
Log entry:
2:43
